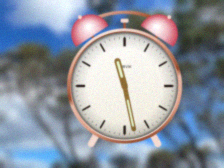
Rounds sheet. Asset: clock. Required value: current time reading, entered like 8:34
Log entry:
11:28
